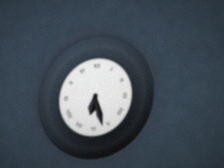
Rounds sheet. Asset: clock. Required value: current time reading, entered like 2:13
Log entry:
6:27
